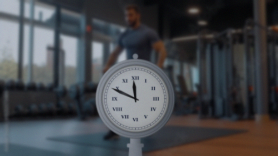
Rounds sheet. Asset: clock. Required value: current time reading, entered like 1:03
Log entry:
11:49
